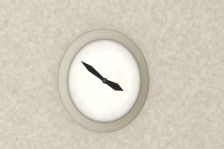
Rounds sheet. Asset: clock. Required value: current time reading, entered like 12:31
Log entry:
3:51
